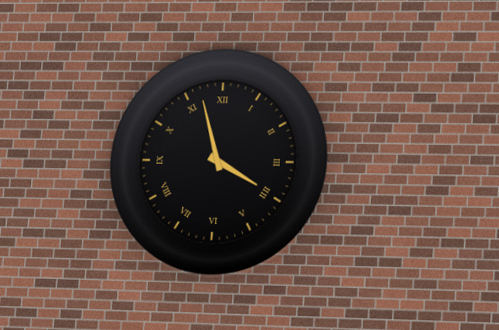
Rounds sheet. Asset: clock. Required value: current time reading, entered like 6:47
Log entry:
3:57
